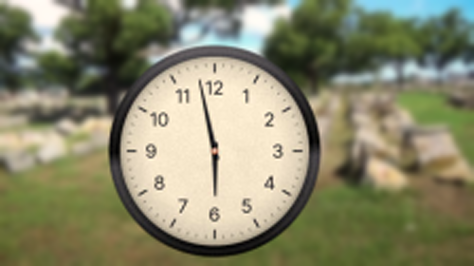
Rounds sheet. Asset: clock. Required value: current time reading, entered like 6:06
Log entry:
5:58
